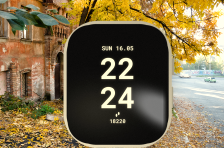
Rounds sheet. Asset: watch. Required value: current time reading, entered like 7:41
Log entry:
22:24
